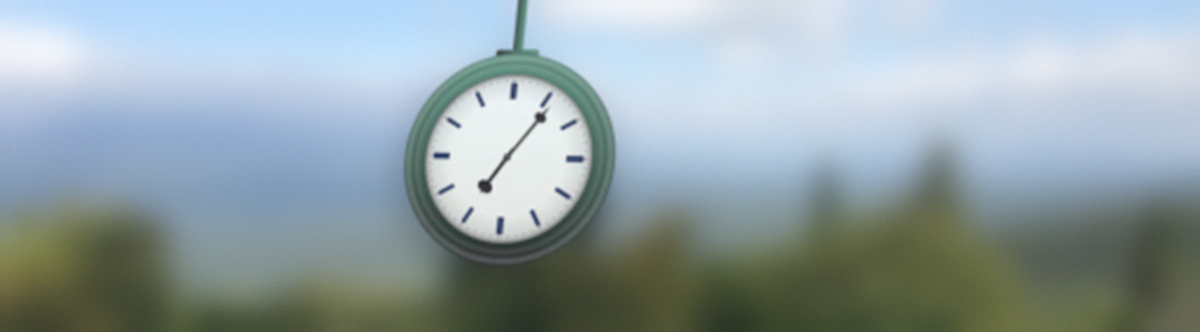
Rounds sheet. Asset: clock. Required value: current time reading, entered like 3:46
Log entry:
7:06
